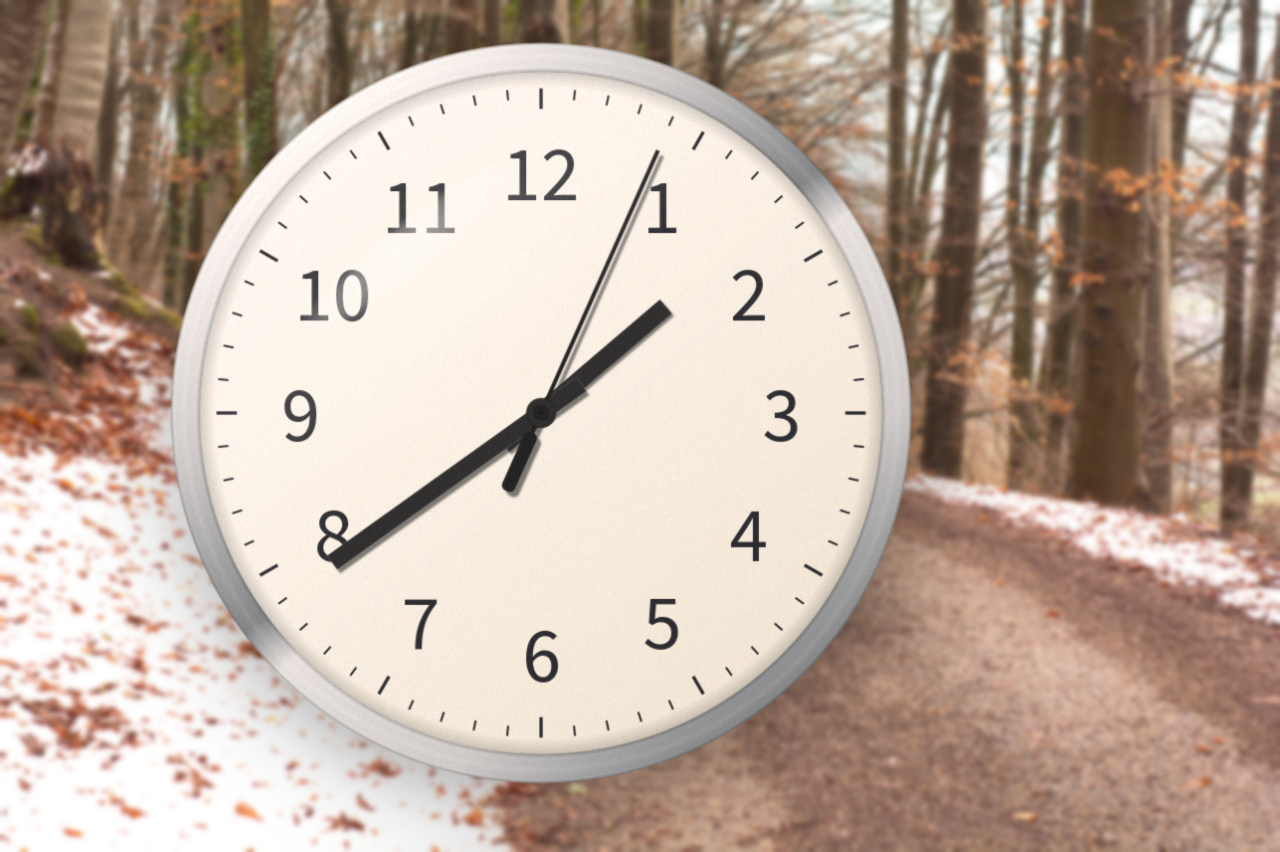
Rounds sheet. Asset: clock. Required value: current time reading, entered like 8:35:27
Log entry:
1:39:04
